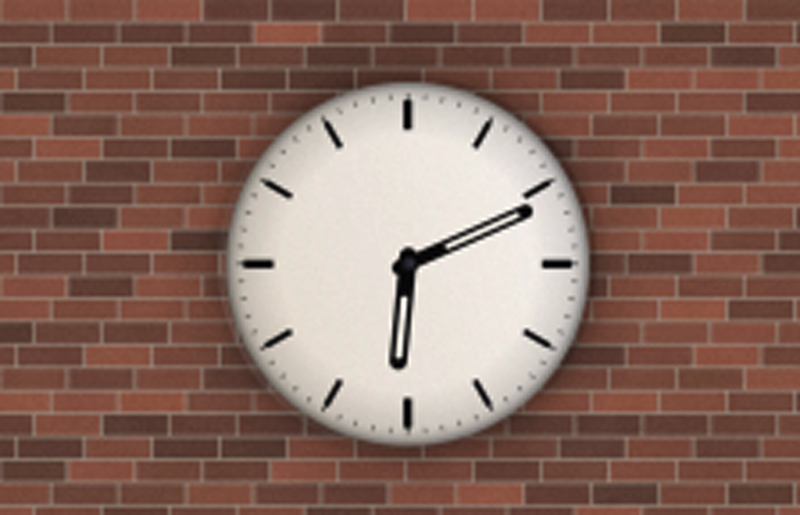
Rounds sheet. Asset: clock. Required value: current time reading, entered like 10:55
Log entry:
6:11
